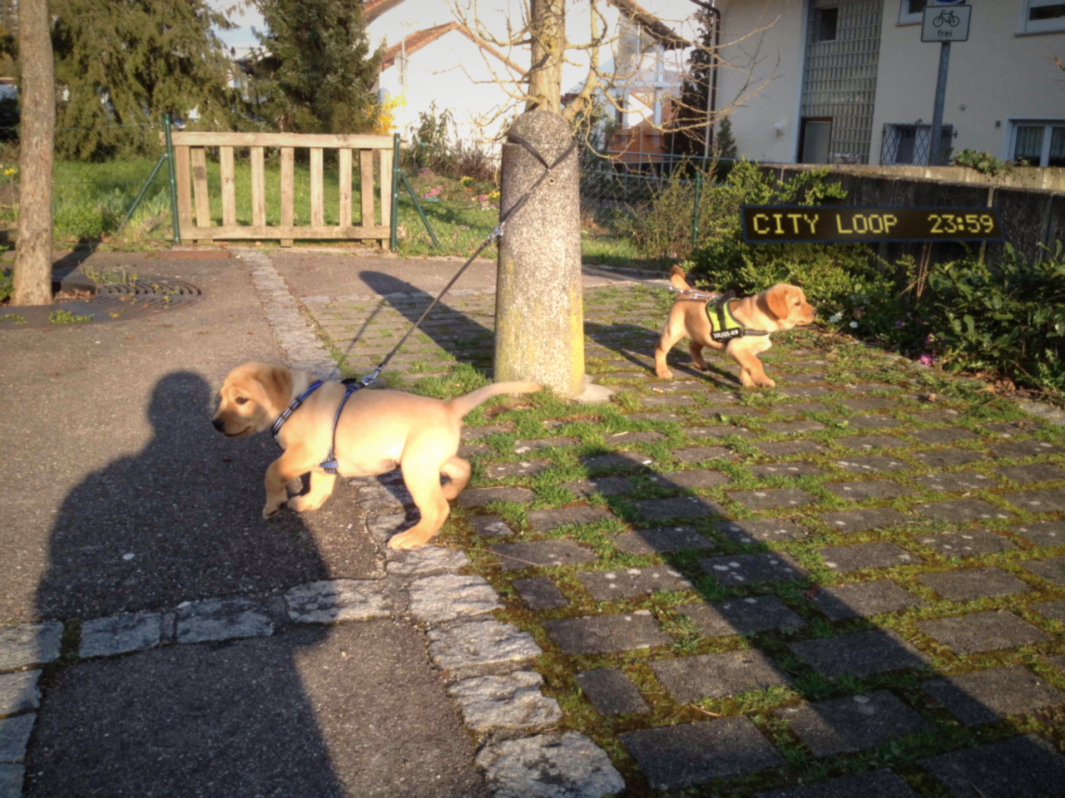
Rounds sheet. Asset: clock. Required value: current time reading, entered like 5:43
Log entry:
23:59
